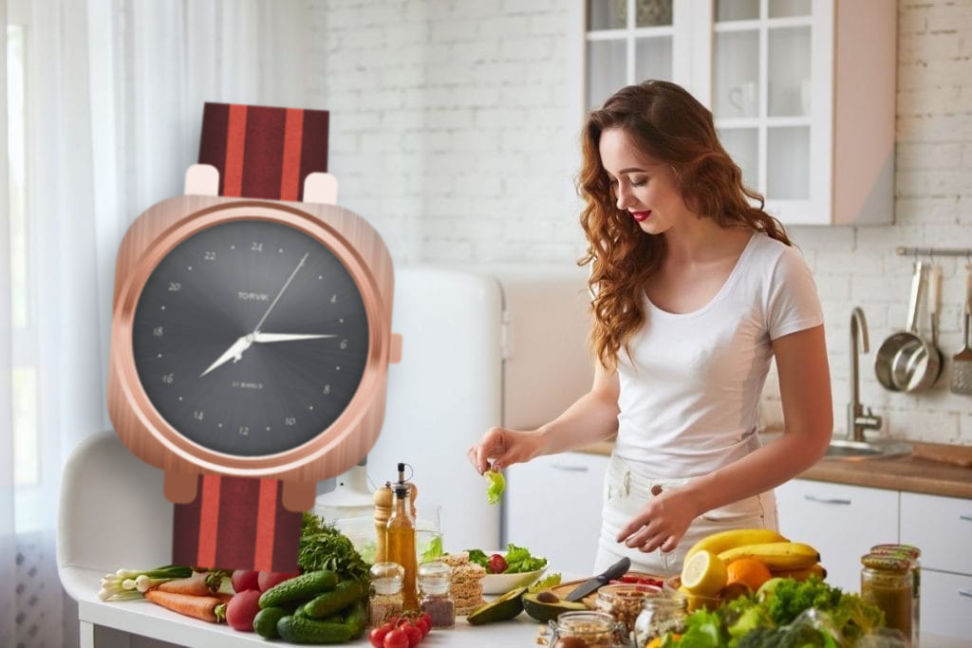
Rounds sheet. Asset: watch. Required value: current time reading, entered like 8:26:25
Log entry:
15:14:05
